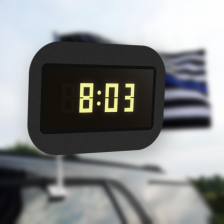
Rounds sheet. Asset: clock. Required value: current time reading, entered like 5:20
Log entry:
8:03
